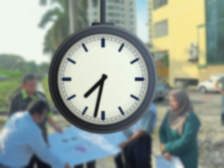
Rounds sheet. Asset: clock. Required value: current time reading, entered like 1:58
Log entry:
7:32
